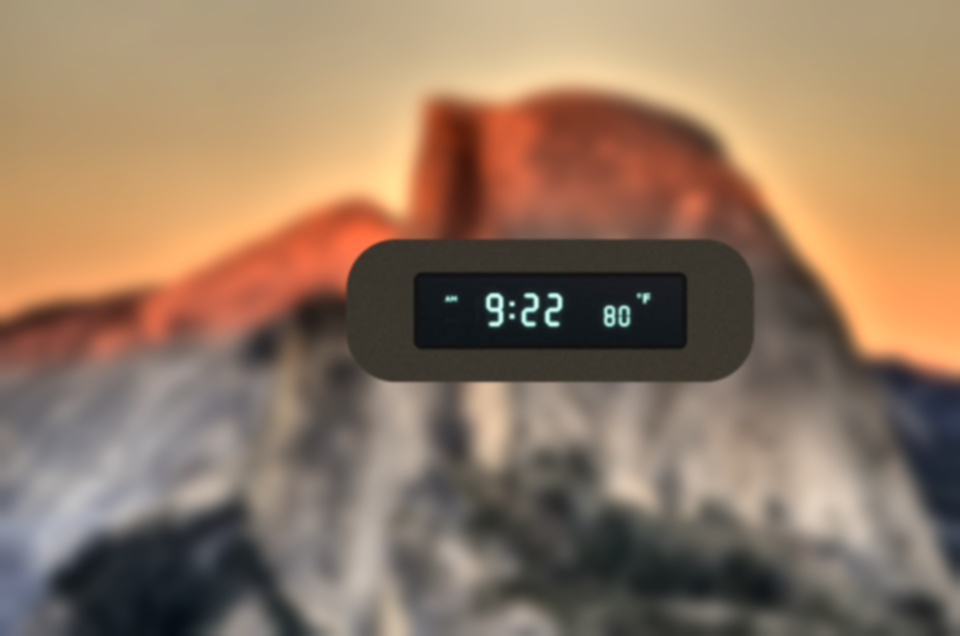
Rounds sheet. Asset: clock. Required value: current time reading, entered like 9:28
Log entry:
9:22
